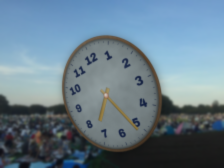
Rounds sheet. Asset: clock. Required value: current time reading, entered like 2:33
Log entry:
7:26
